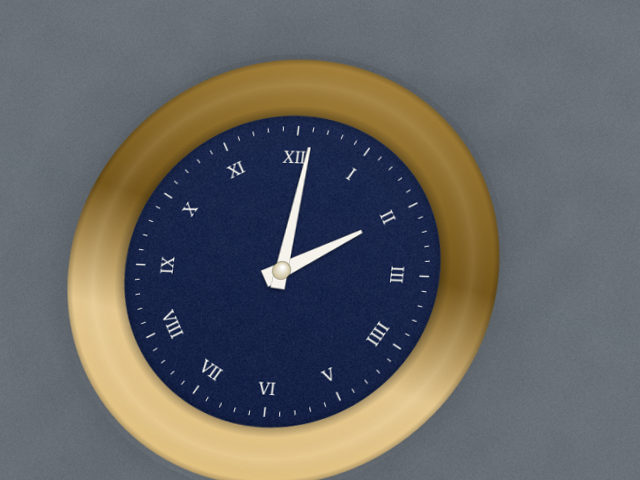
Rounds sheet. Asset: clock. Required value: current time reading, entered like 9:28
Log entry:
2:01
